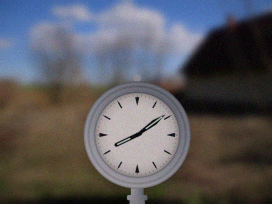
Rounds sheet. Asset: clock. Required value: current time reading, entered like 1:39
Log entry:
8:09
